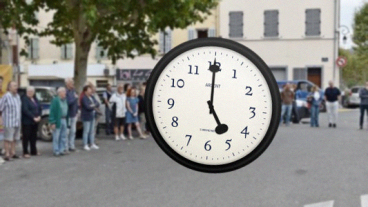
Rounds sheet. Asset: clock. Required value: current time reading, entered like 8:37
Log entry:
5:00
